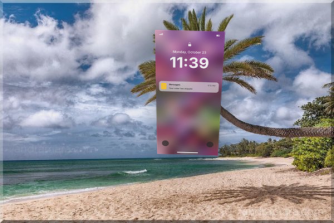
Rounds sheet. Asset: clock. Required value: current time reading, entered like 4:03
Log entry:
11:39
